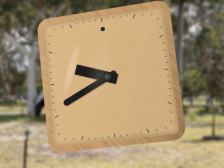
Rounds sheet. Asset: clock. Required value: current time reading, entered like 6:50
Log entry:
9:41
